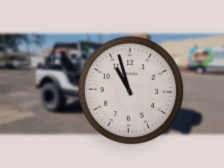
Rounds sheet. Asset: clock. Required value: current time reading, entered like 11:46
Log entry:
10:57
